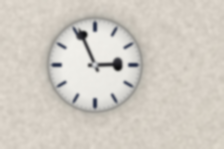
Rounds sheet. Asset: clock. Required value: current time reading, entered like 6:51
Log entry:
2:56
